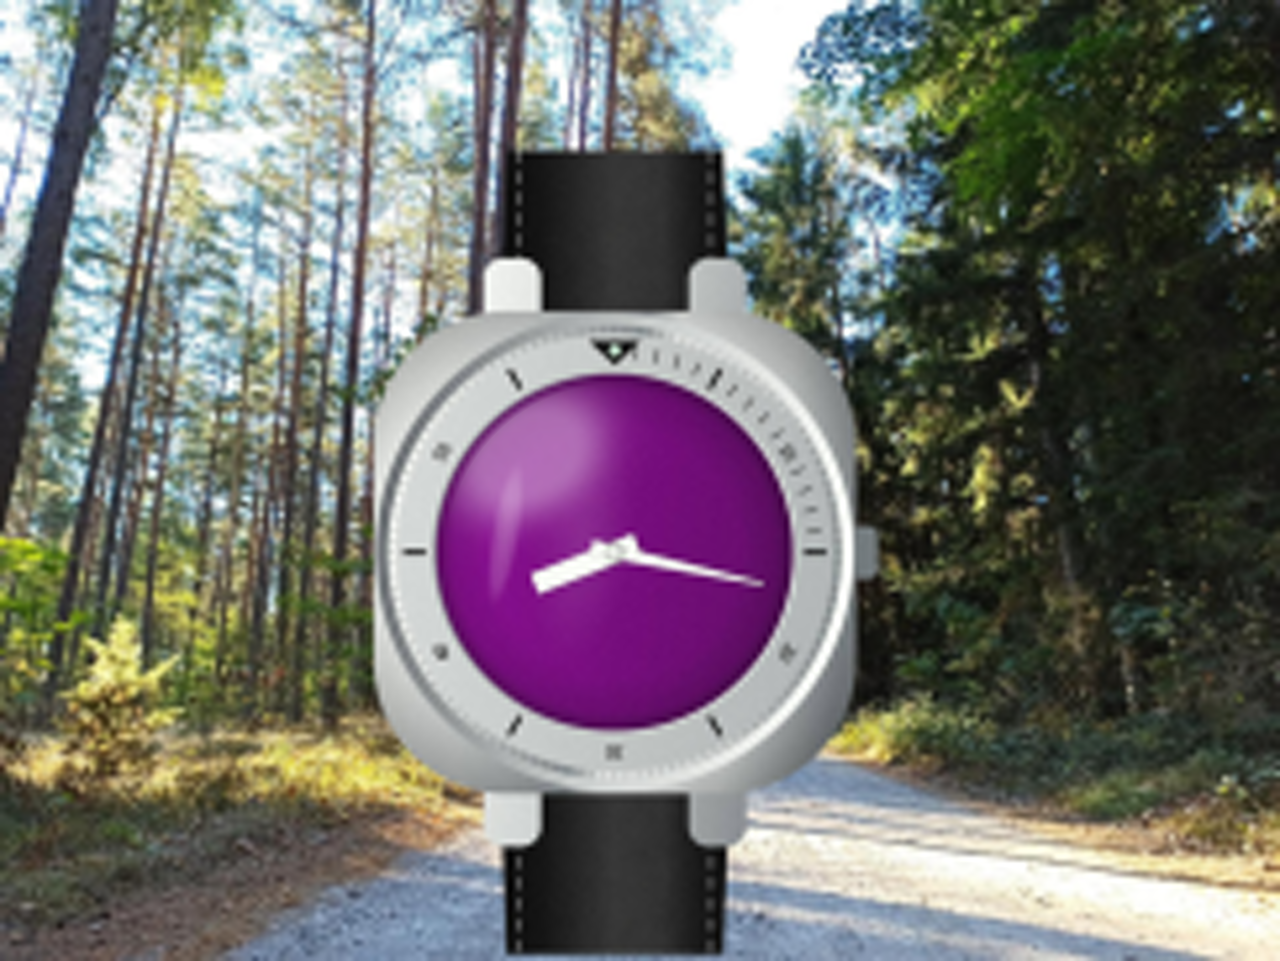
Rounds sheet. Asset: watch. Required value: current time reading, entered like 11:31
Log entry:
8:17
